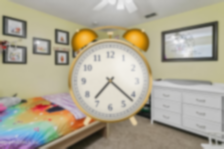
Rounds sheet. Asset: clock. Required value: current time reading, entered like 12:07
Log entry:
7:22
